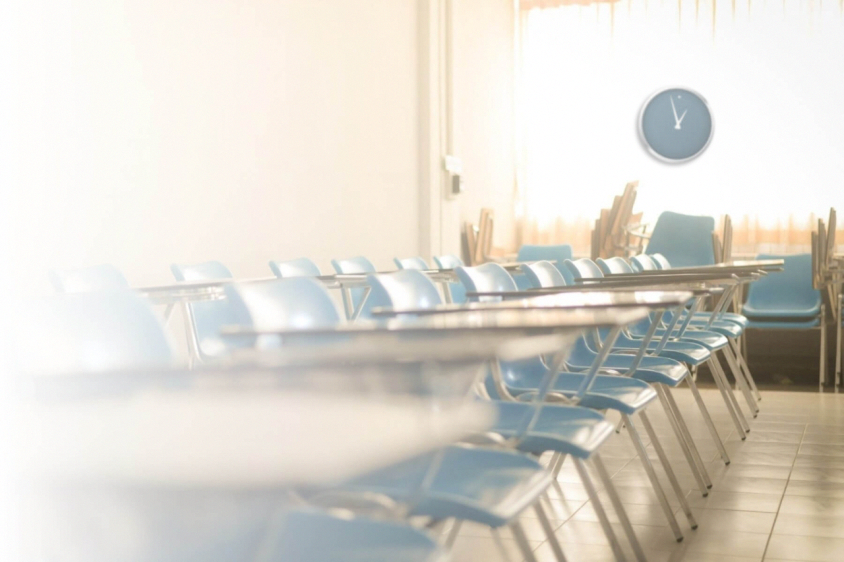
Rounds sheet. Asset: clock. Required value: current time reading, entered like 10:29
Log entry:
12:57
